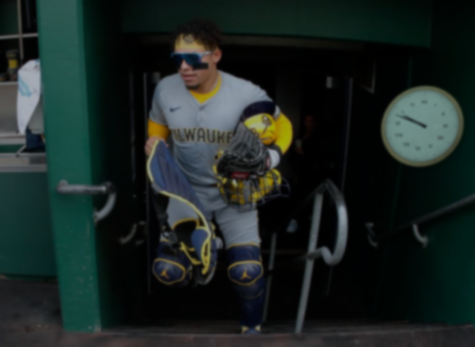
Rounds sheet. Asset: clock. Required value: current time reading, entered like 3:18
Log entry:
9:48
